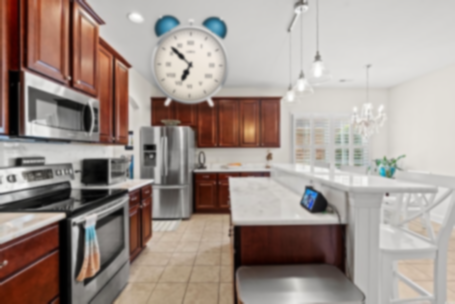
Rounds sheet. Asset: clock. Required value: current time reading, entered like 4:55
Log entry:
6:52
